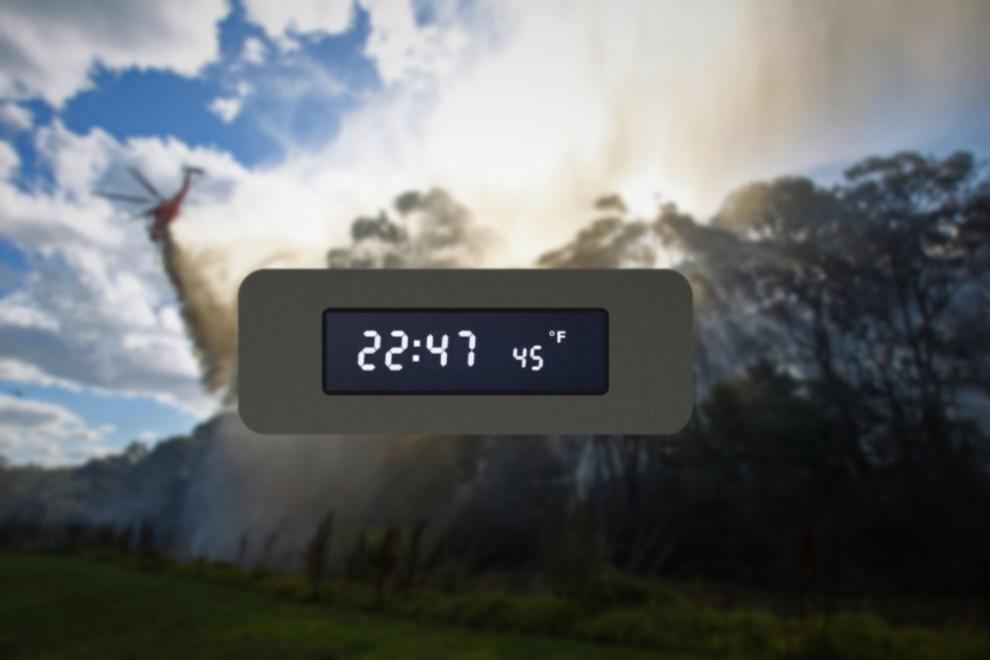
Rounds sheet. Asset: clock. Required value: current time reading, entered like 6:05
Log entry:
22:47
